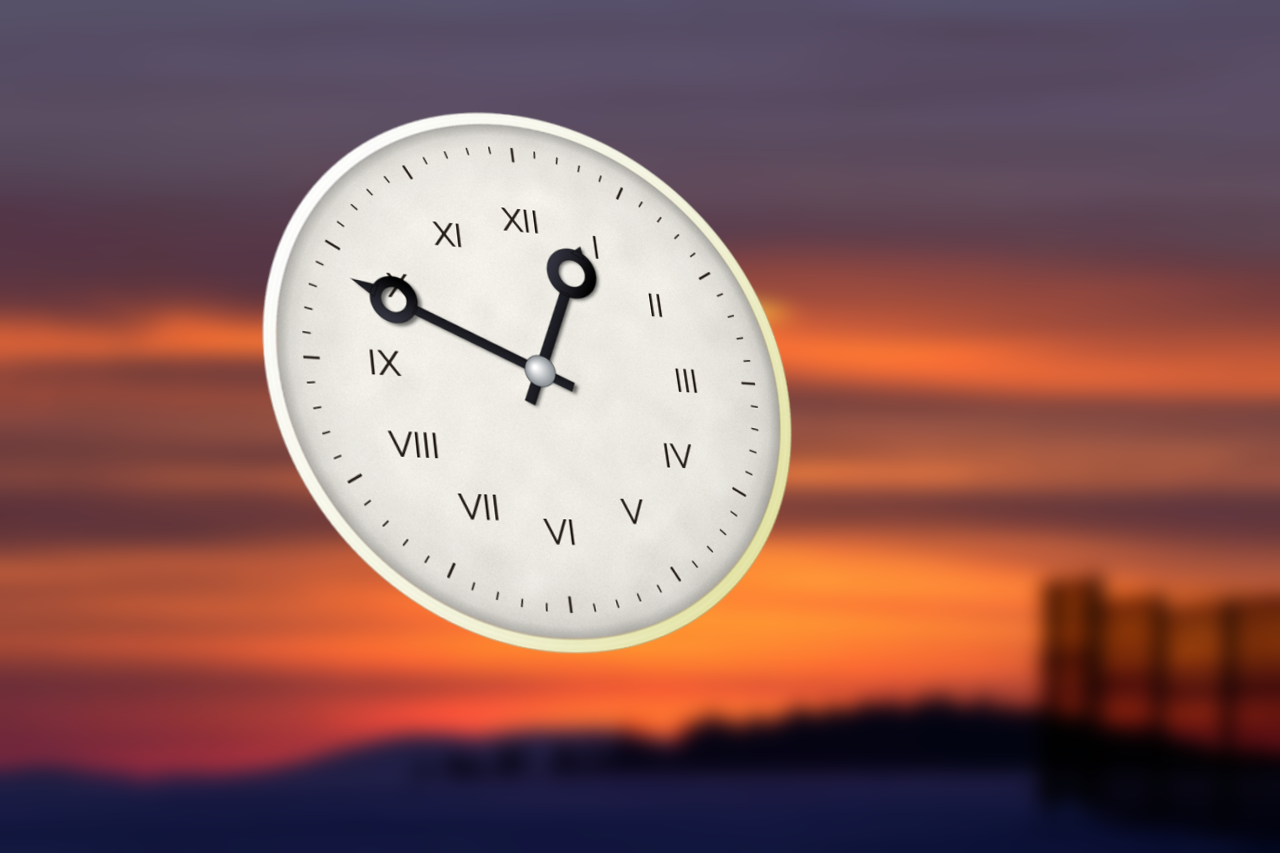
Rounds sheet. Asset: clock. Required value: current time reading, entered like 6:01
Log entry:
12:49
